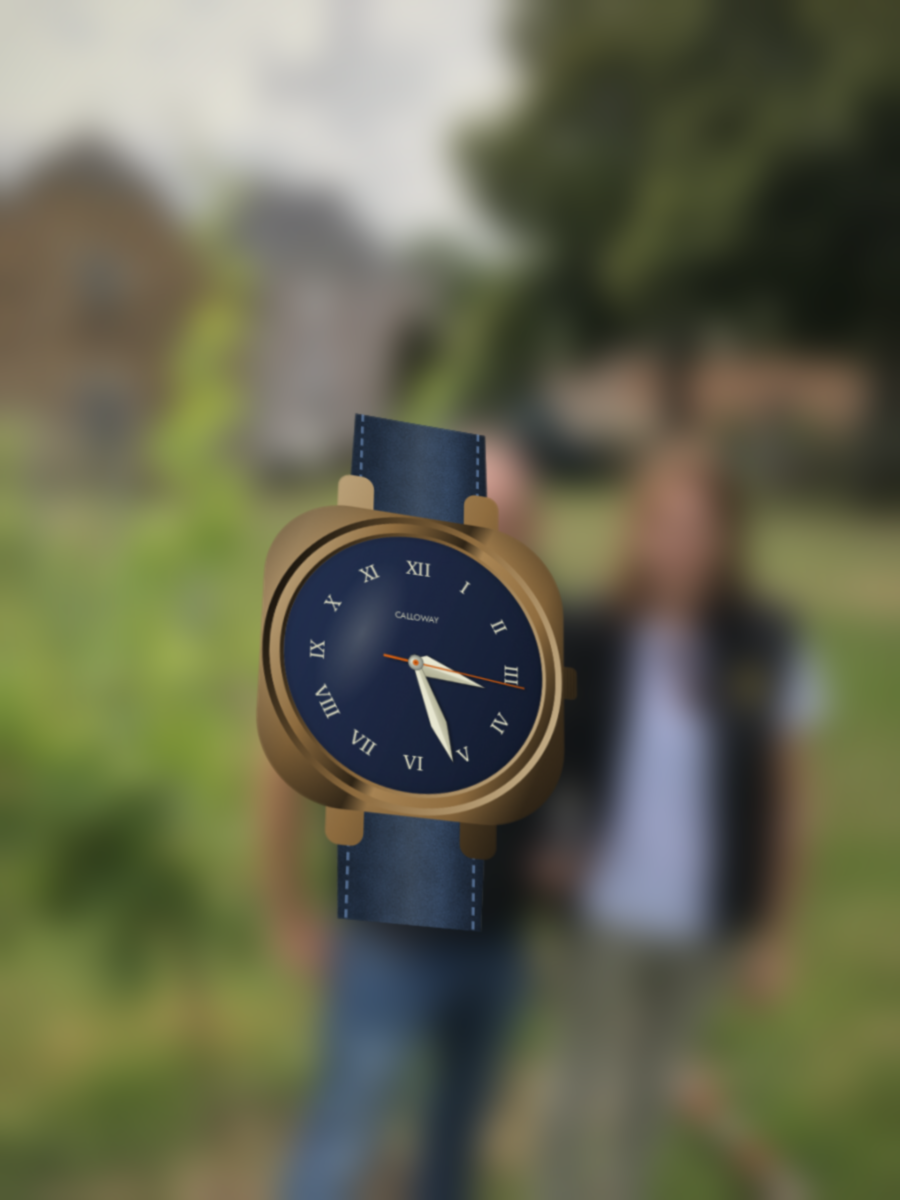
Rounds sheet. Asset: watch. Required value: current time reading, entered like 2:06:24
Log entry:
3:26:16
